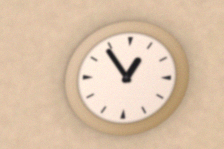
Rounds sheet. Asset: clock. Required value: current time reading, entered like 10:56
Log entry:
12:54
